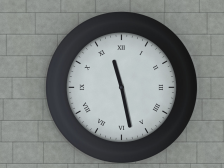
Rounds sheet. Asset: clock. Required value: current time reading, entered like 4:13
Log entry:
11:28
